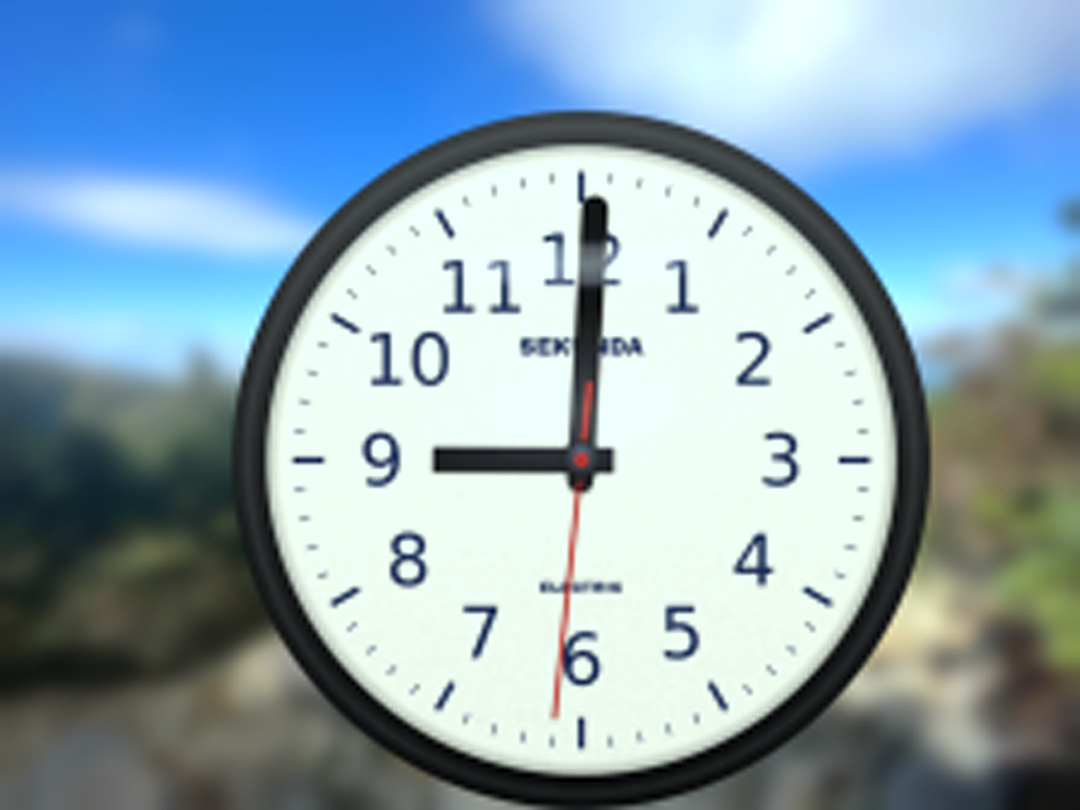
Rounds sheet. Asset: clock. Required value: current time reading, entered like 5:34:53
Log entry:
9:00:31
